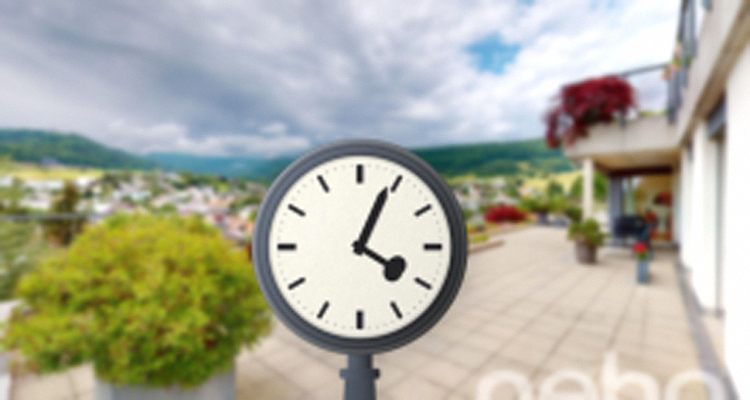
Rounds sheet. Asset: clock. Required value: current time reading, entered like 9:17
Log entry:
4:04
